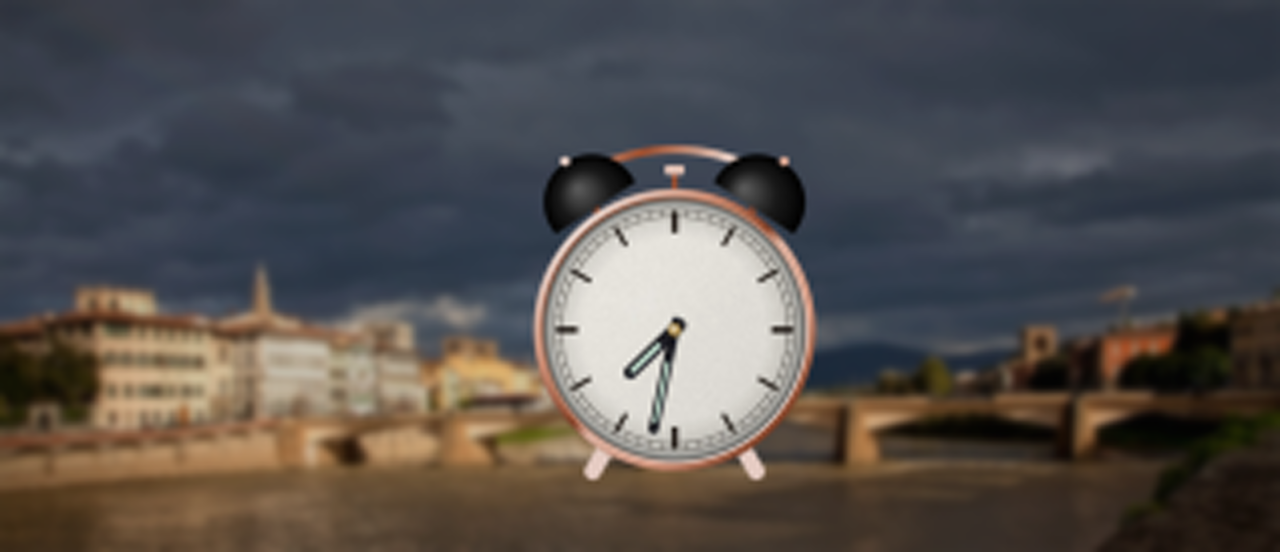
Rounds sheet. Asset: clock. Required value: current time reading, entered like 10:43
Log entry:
7:32
